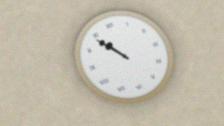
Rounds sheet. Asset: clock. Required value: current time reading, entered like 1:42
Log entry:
10:54
